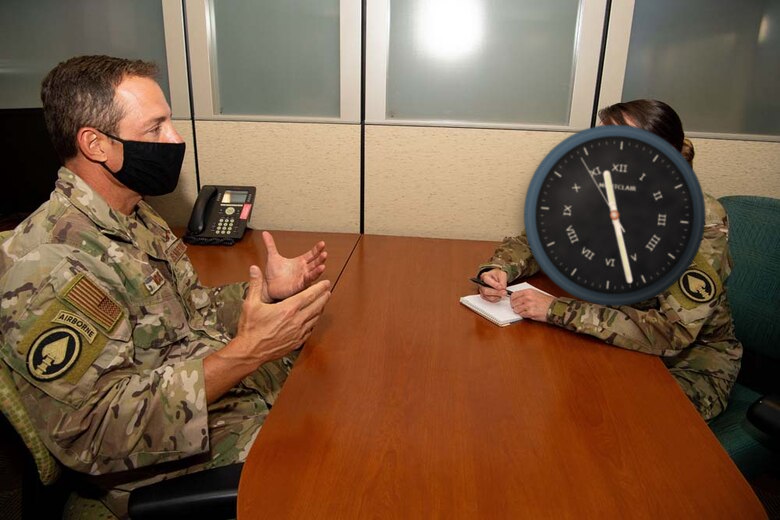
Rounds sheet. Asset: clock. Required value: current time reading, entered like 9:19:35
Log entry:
11:26:54
